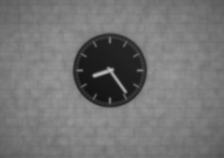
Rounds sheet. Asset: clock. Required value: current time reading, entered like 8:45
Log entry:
8:24
